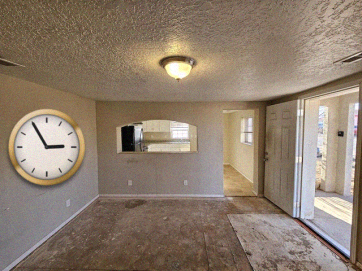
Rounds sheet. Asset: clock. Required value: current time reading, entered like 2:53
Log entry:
2:55
